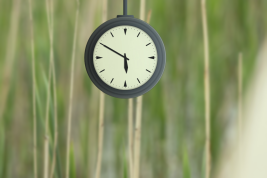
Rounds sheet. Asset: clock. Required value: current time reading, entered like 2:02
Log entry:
5:50
